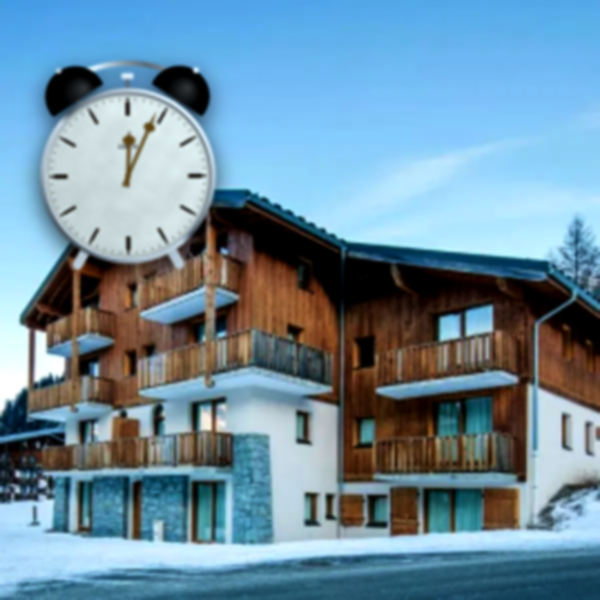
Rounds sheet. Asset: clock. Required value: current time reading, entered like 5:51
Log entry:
12:04
